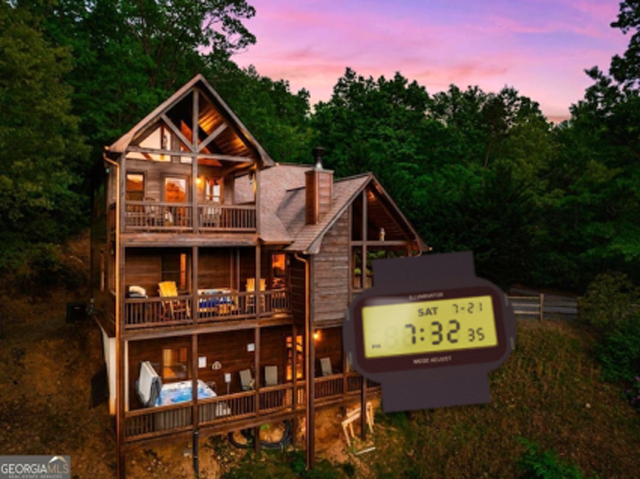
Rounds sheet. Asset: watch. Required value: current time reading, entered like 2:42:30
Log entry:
7:32:35
